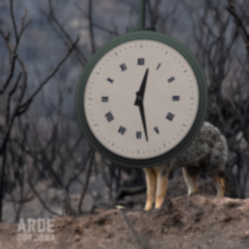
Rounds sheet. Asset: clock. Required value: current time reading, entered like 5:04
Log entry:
12:28
